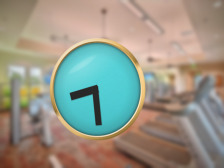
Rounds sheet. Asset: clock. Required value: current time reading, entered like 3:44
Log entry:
8:29
